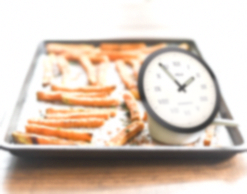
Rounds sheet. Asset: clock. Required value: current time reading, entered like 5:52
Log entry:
1:54
